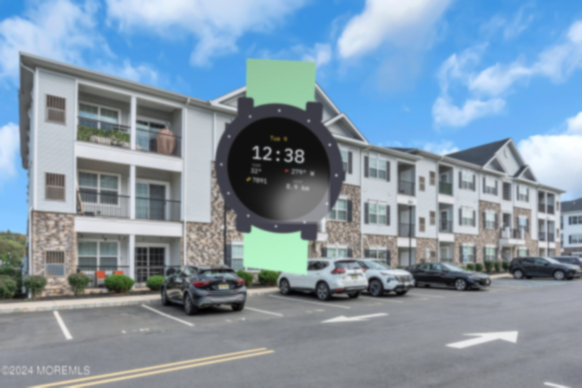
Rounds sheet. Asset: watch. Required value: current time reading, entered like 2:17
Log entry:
12:38
